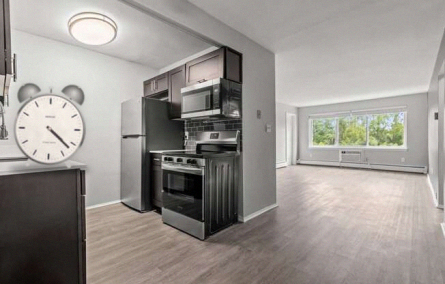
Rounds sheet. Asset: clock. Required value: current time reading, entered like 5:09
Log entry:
4:22
